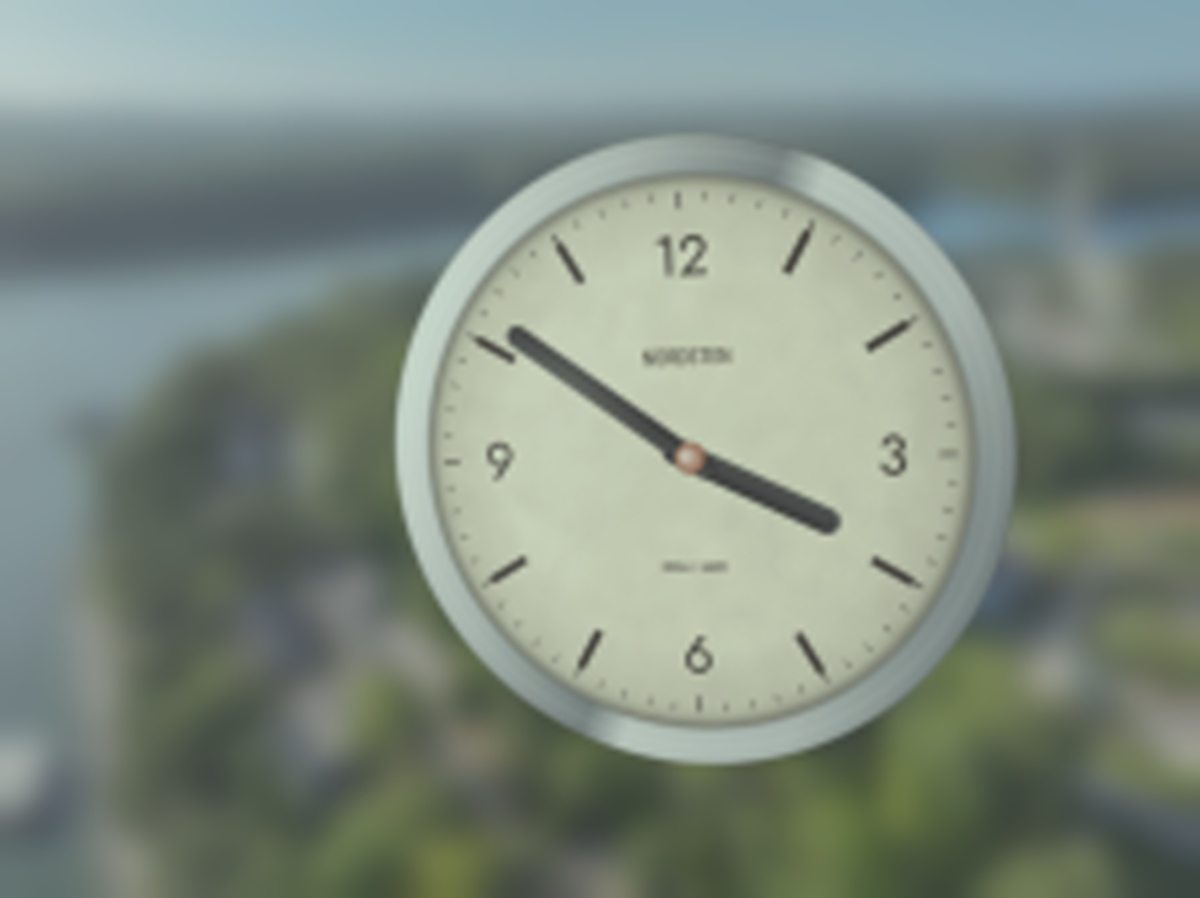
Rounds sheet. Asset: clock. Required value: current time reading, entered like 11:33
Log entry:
3:51
